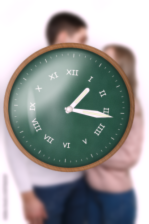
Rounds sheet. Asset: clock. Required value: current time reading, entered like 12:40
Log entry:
1:16
